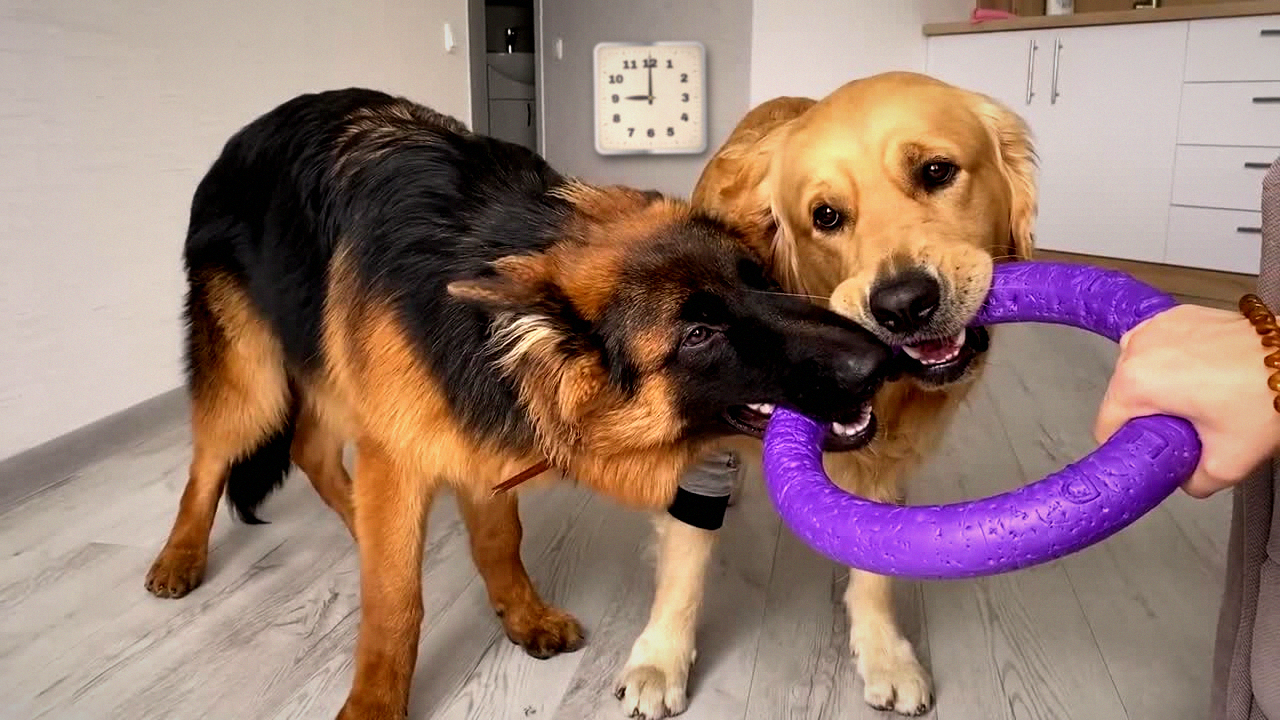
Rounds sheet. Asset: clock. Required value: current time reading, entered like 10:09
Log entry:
9:00
